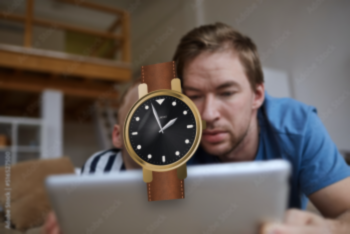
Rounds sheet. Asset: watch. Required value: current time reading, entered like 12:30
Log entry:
1:57
